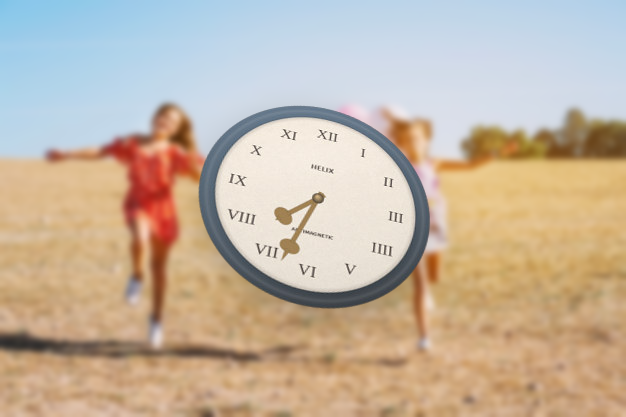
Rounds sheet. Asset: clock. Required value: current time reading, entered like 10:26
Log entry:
7:33
